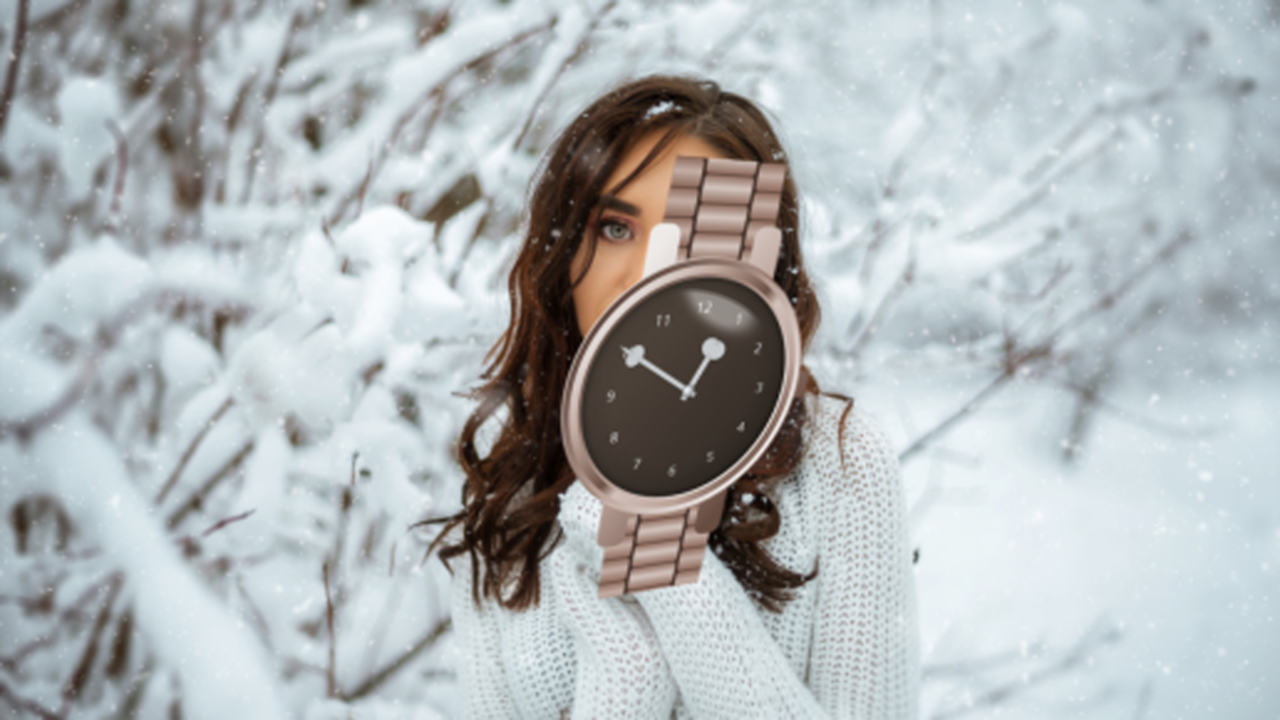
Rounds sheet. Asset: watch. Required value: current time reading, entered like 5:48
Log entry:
12:50
